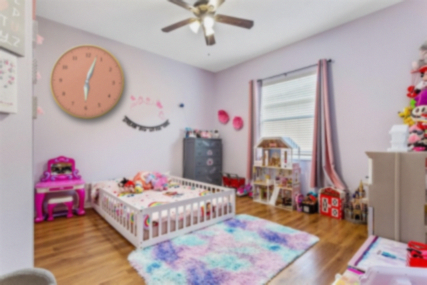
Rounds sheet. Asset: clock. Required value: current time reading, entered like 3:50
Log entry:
6:03
